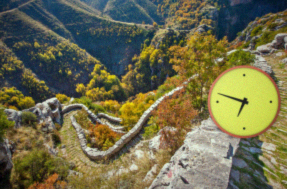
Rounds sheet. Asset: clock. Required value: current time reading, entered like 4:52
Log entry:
6:48
